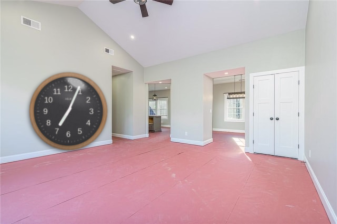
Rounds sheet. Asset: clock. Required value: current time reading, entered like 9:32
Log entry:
7:04
